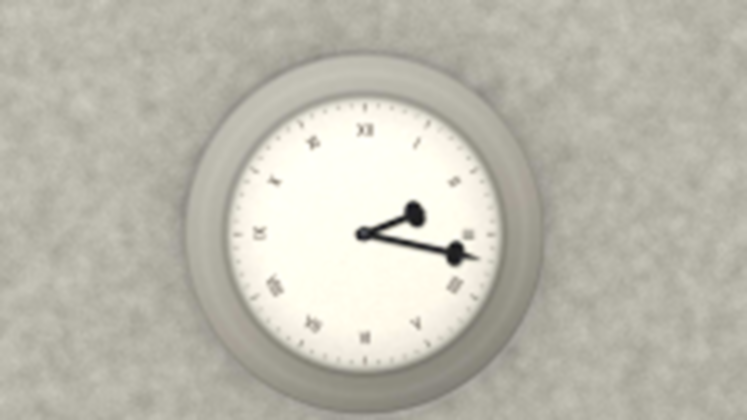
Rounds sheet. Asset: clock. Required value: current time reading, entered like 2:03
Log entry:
2:17
